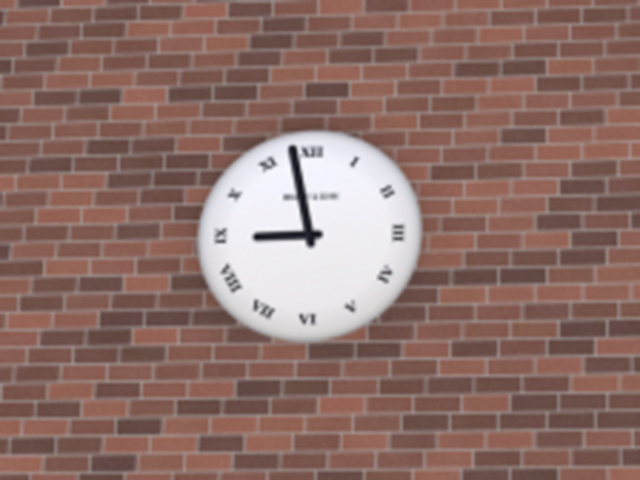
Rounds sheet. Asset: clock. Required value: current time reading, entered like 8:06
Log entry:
8:58
